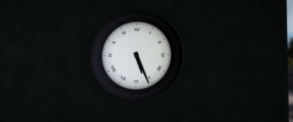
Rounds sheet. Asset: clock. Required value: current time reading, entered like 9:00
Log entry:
5:26
